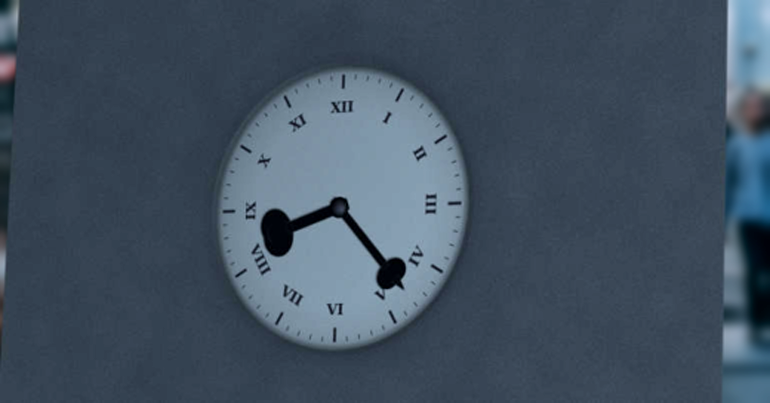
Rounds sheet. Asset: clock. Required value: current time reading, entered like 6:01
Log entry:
8:23
